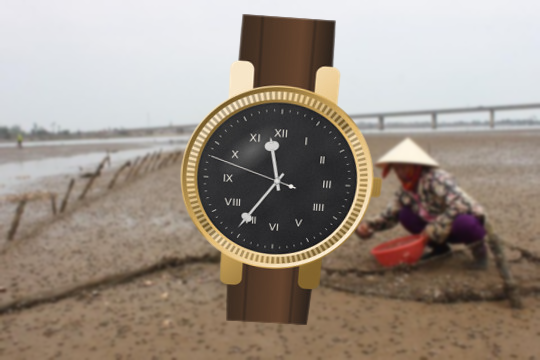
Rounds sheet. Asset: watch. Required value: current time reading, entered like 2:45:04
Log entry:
11:35:48
